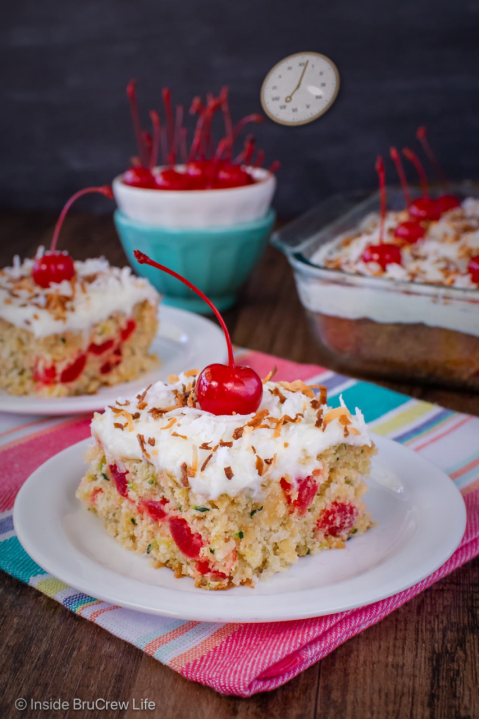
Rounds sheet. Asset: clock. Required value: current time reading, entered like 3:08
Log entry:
7:02
